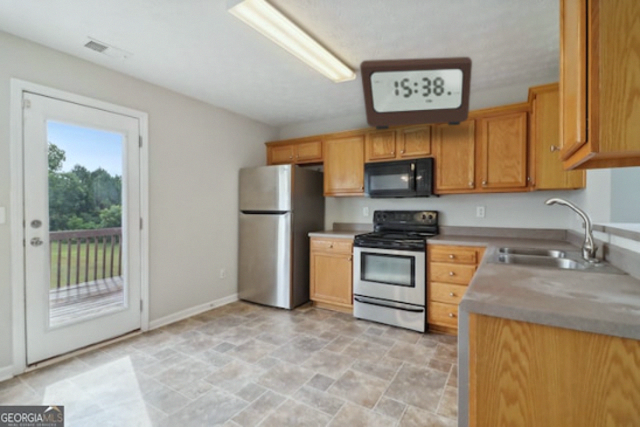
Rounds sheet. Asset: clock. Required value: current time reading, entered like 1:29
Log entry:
15:38
